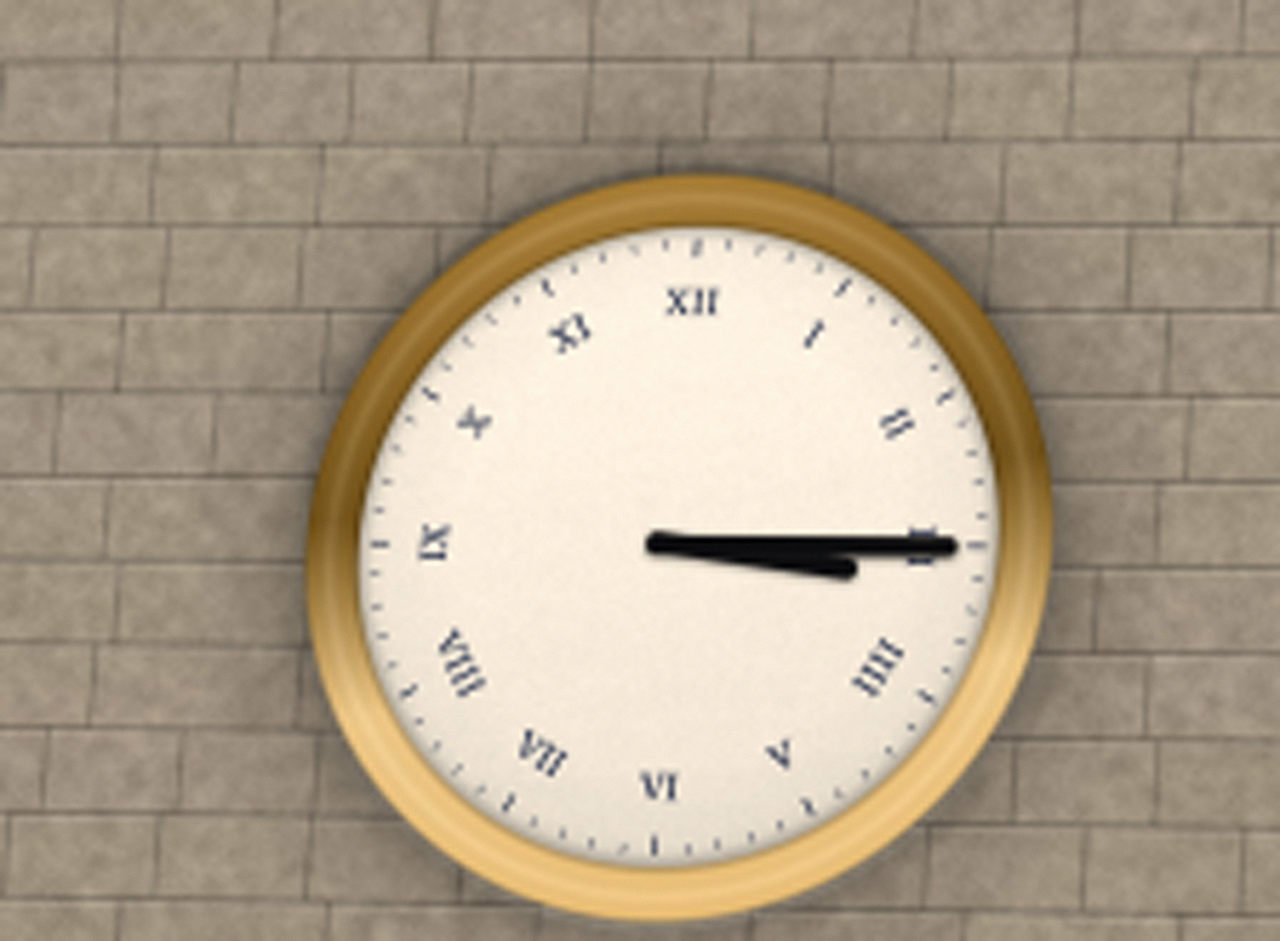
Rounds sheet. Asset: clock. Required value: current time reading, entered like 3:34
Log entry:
3:15
